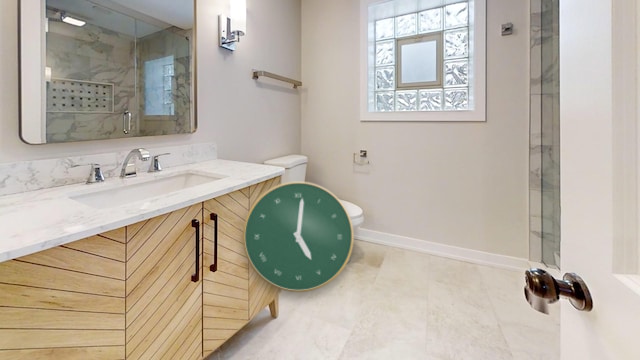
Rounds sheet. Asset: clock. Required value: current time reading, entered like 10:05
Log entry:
5:01
